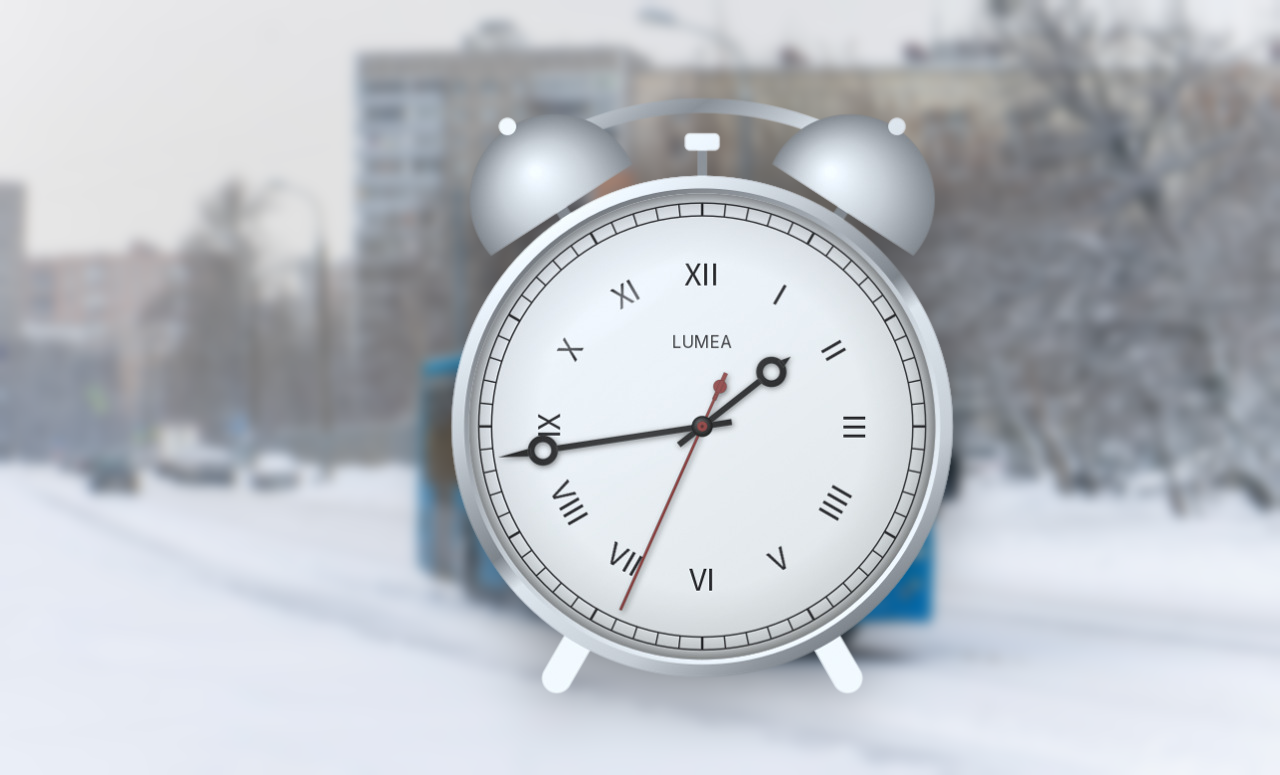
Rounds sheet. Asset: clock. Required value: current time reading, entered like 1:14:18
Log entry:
1:43:34
